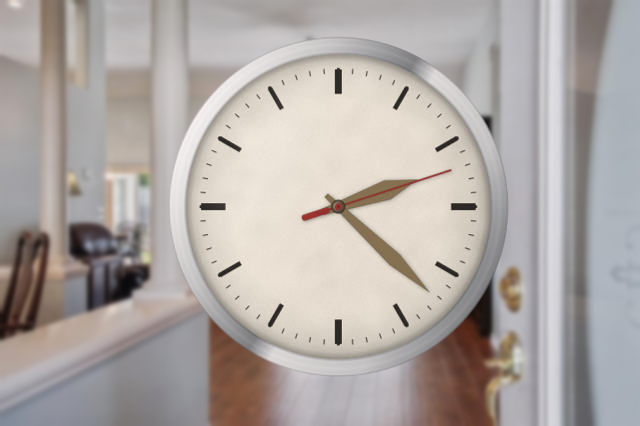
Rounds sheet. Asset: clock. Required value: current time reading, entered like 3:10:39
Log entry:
2:22:12
